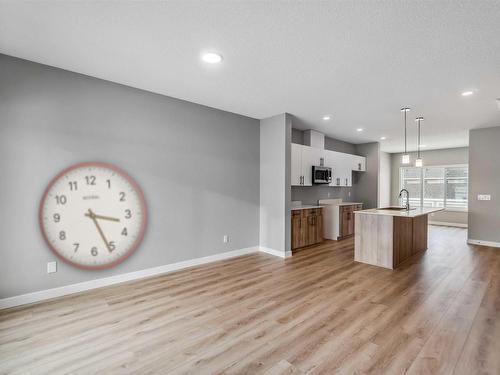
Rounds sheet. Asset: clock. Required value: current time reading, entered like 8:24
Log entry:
3:26
